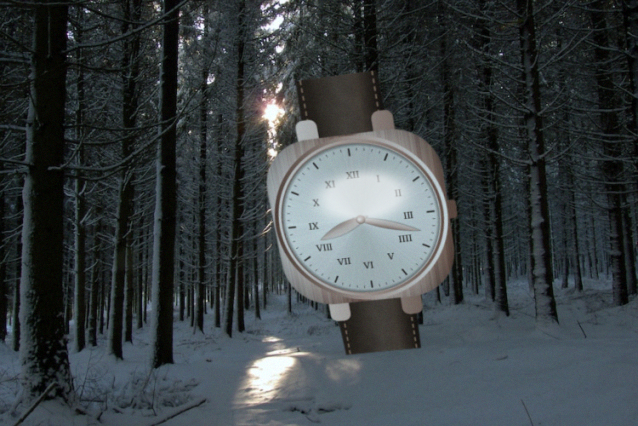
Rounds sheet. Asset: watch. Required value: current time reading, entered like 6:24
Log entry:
8:18
